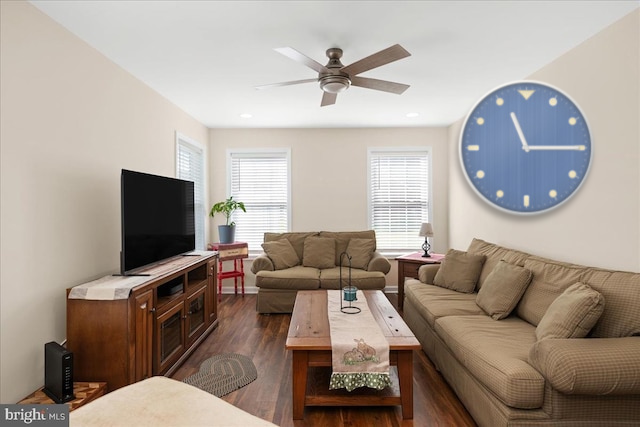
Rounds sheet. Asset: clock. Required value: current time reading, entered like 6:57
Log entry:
11:15
